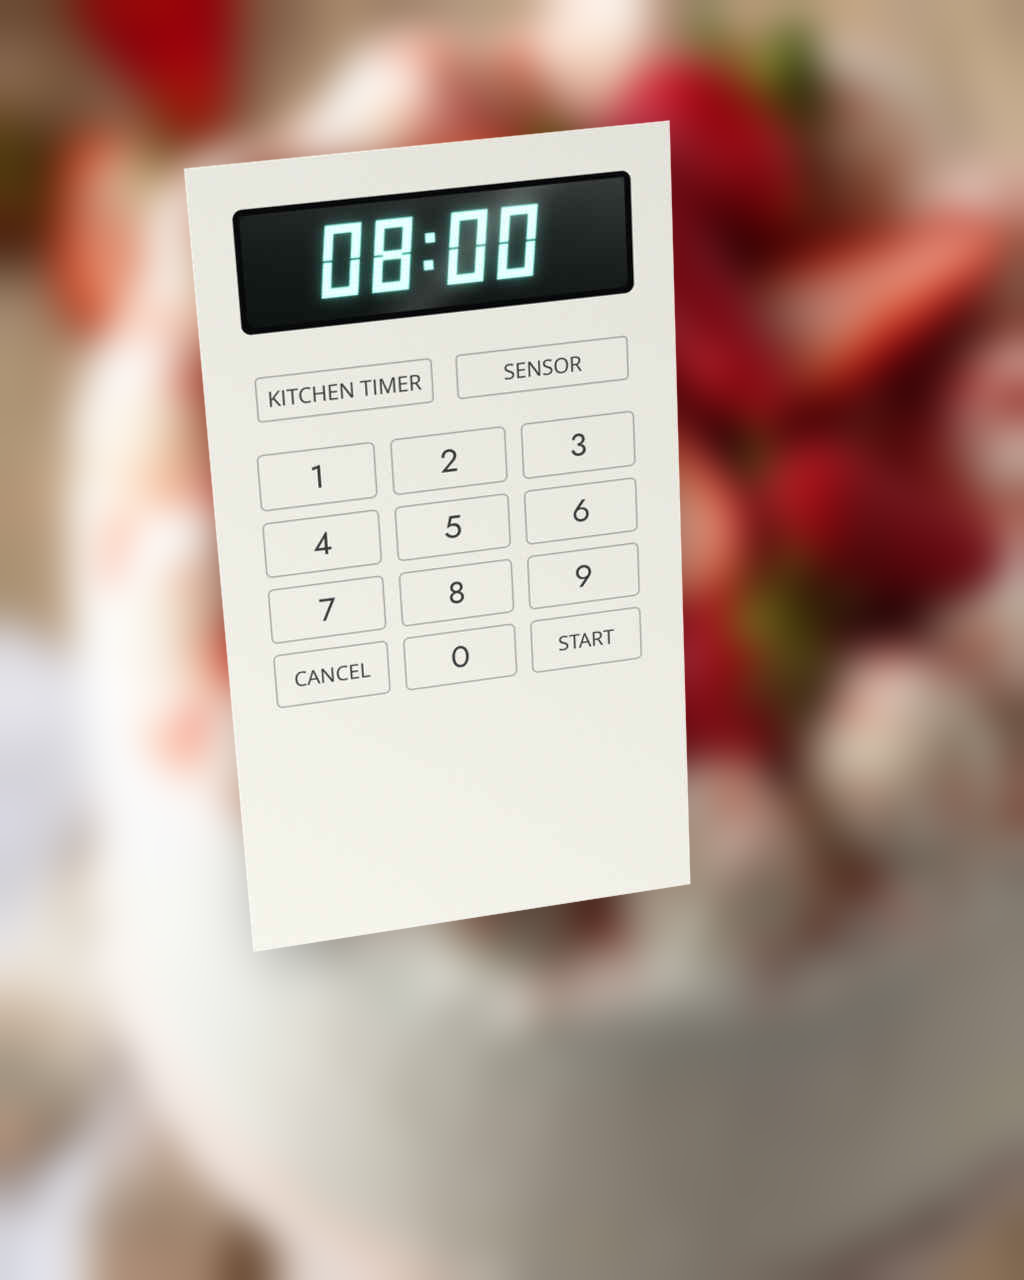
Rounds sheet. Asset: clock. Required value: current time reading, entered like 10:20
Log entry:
8:00
